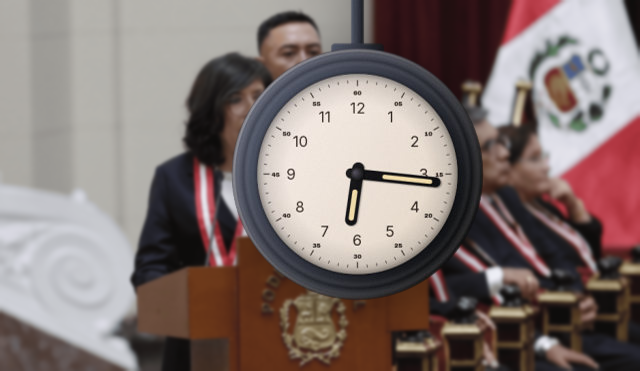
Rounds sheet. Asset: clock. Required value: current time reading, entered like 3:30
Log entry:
6:16
